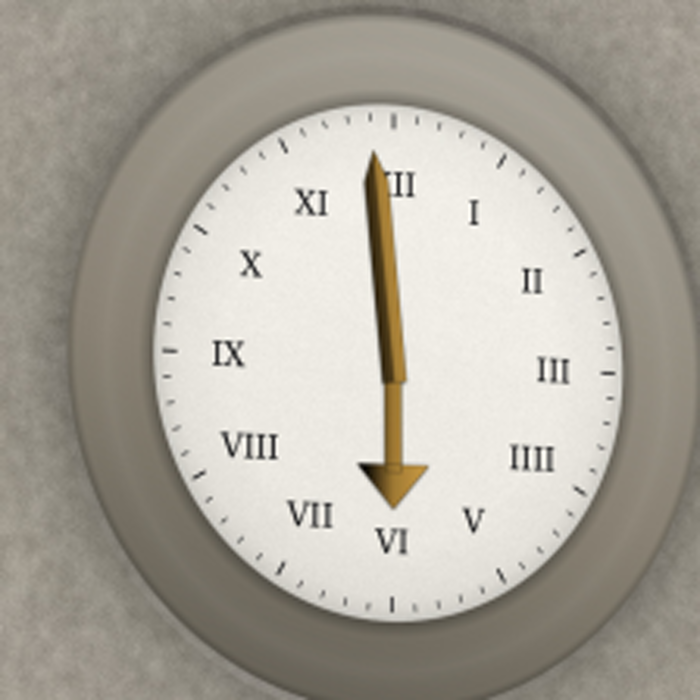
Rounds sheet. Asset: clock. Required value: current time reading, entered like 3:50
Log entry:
5:59
